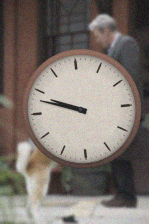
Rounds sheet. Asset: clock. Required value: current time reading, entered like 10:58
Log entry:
9:48
